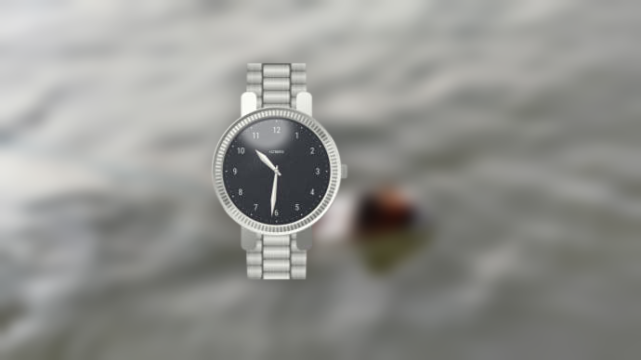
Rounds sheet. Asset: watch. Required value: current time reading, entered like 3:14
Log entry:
10:31
